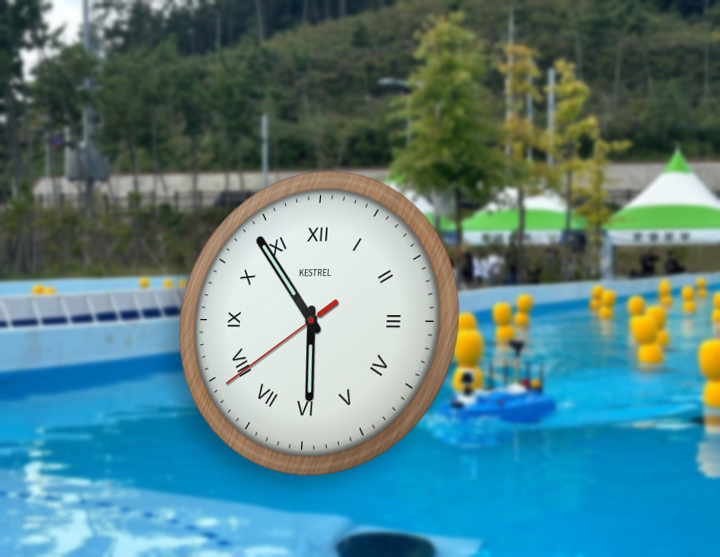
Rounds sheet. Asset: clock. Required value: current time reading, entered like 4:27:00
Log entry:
5:53:39
